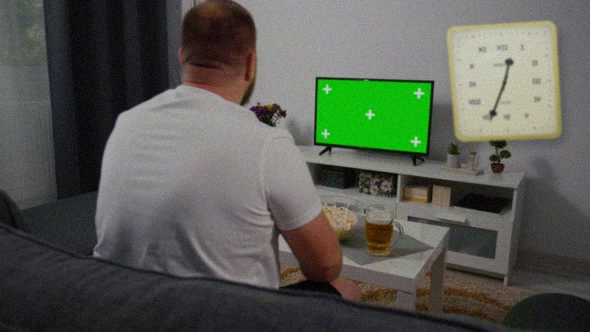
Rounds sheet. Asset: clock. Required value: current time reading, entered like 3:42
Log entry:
12:34
